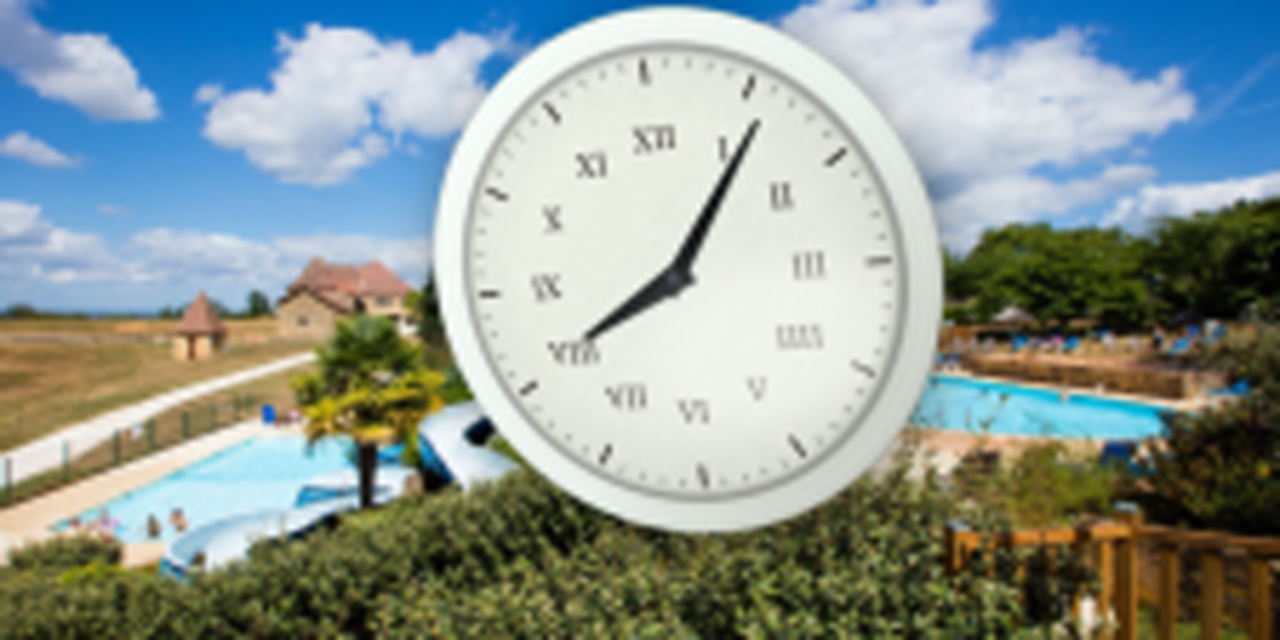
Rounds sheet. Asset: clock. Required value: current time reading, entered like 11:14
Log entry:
8:06
